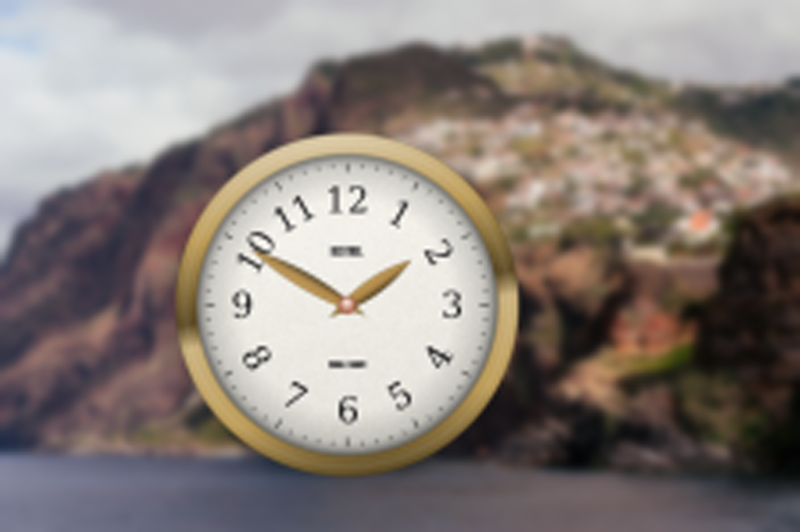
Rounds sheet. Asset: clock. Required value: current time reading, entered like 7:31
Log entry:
1:50
